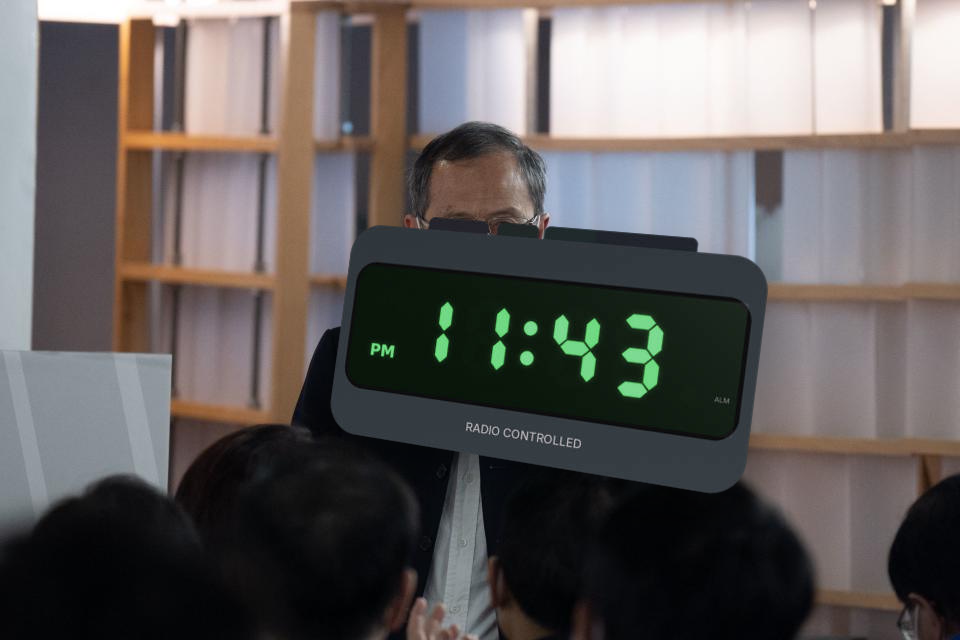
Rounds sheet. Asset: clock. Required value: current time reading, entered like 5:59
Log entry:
11:43
